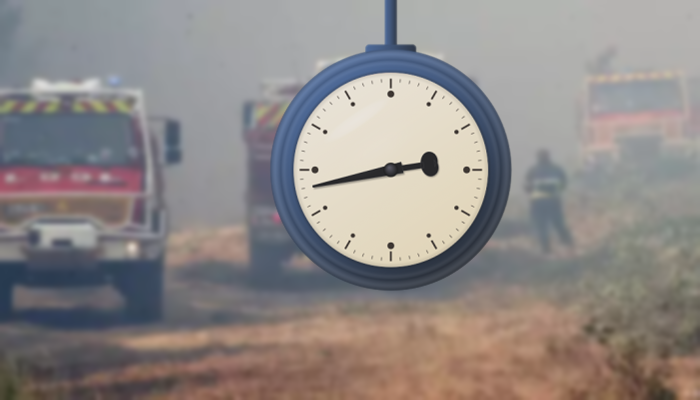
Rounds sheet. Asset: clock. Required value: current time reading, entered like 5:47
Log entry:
2:43
